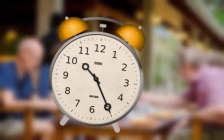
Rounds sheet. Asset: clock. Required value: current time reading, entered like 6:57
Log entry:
10:25
